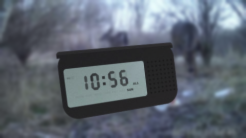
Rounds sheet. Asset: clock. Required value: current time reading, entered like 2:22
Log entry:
10:56
